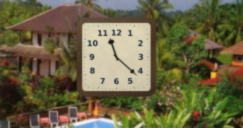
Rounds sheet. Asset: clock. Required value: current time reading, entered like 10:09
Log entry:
11:22
